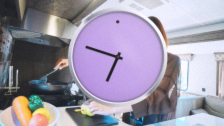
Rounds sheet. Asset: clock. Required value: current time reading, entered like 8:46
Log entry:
6:48
